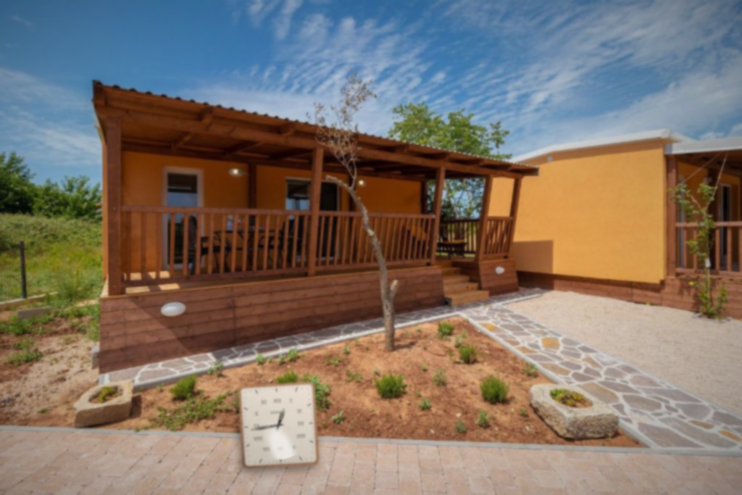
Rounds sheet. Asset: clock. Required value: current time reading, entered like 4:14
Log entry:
12:44
